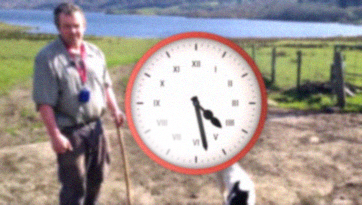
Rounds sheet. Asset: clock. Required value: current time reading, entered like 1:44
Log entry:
4:28
